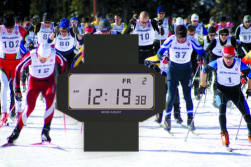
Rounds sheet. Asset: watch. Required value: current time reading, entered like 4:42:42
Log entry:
12:19:38
